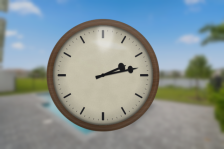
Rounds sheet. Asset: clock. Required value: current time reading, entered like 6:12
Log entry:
2:13
